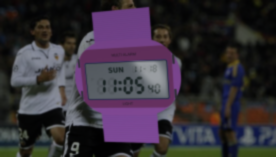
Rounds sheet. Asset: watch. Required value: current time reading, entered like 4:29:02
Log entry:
11:05:40
